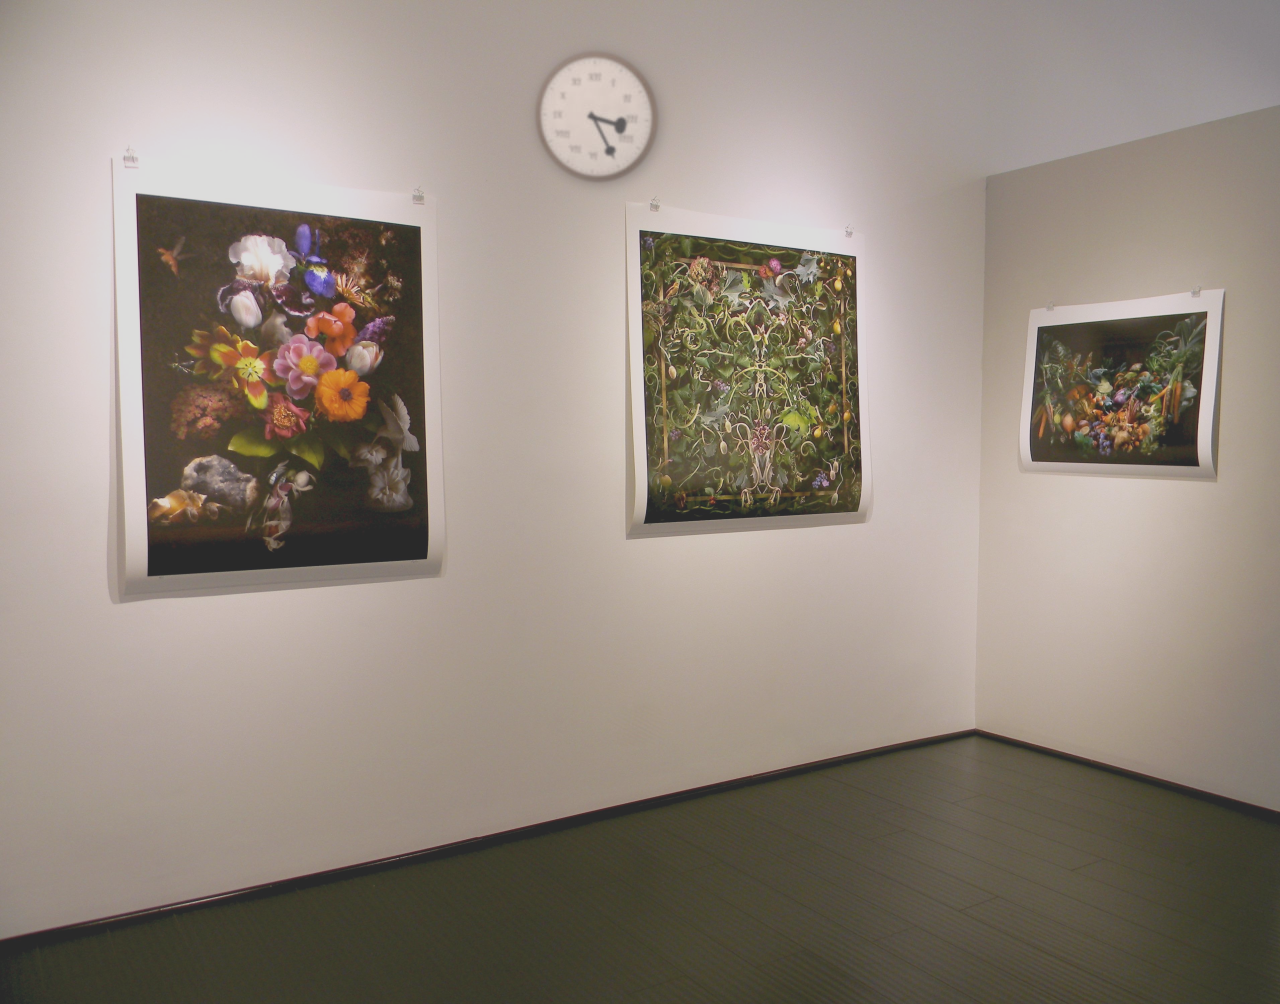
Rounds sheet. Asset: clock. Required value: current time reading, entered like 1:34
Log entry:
3:25
